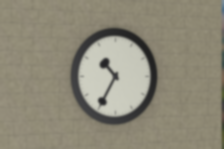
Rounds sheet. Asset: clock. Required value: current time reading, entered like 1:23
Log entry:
10:35
